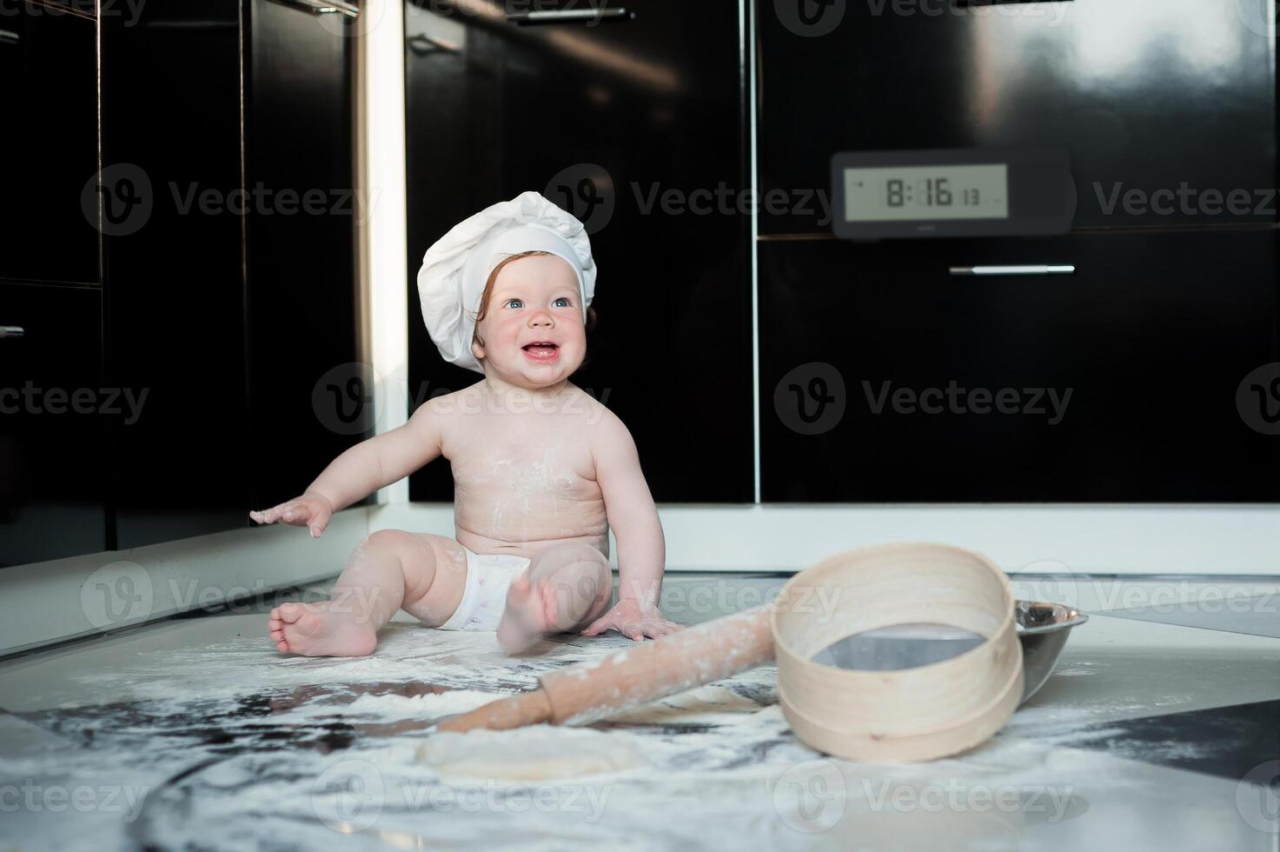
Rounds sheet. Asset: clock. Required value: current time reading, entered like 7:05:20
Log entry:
8:16:13
